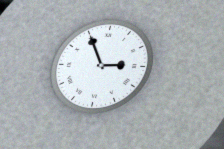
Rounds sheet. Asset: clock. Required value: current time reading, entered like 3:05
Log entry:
2:55
